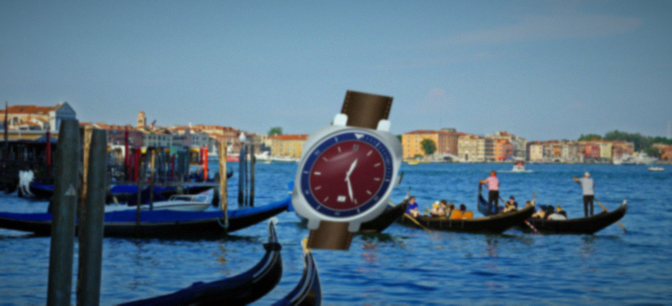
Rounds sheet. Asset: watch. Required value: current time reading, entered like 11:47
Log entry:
12:26
